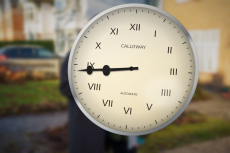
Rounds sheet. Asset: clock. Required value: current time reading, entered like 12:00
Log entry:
8:44
